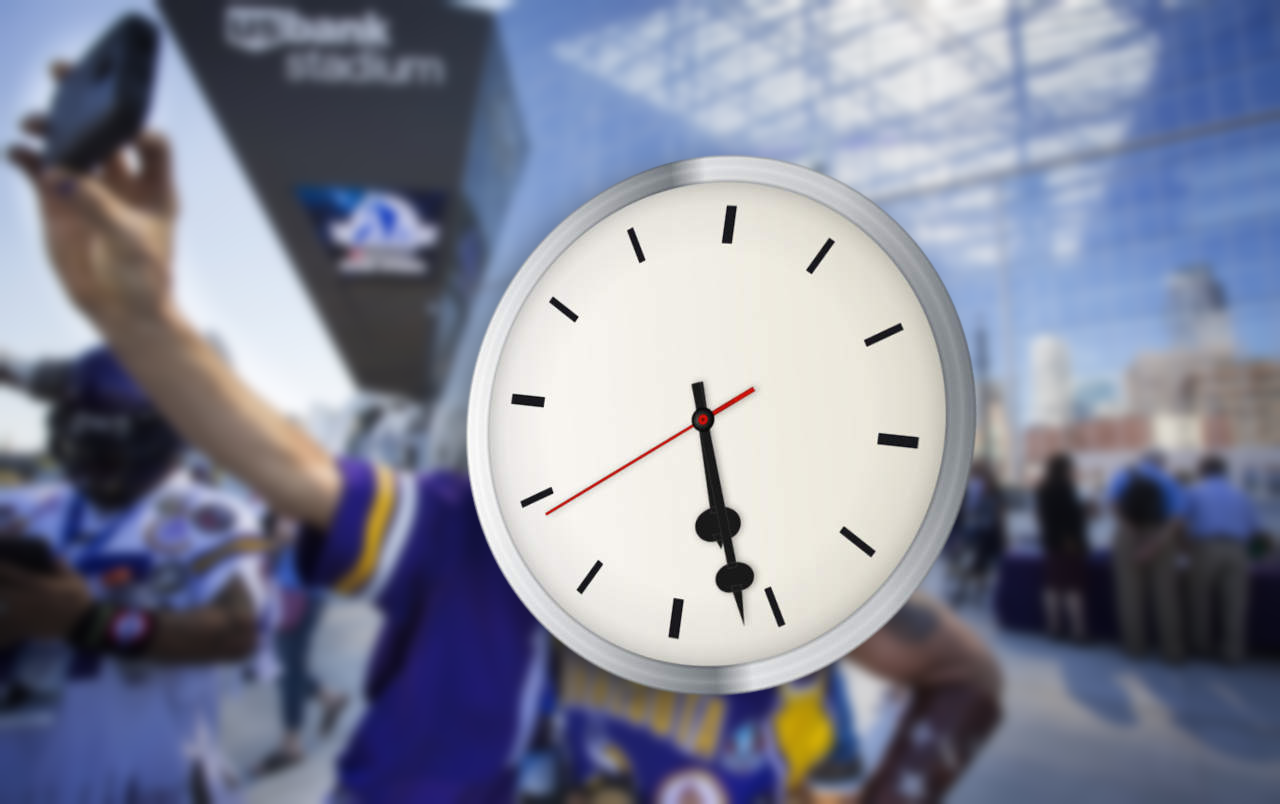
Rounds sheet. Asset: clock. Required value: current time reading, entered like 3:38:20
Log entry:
5:26:39
